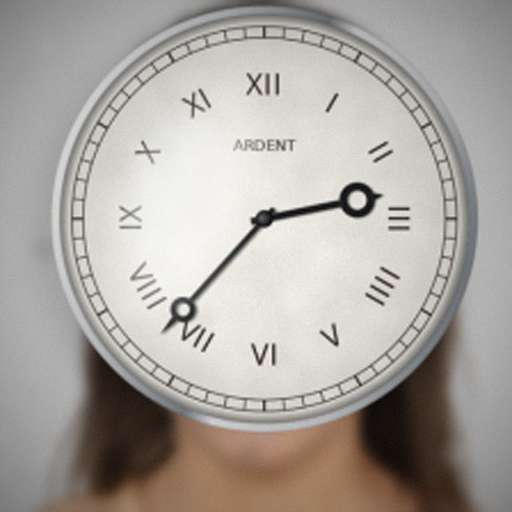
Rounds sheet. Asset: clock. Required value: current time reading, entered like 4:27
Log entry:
2:37
